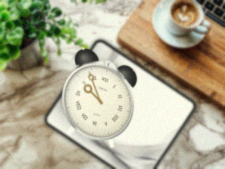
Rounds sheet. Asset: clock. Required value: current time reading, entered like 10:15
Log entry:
9:54
